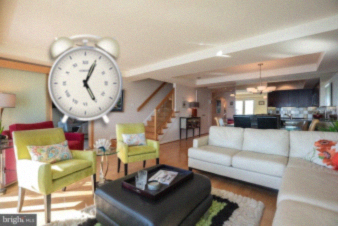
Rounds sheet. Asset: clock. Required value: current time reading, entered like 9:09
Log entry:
5:04
